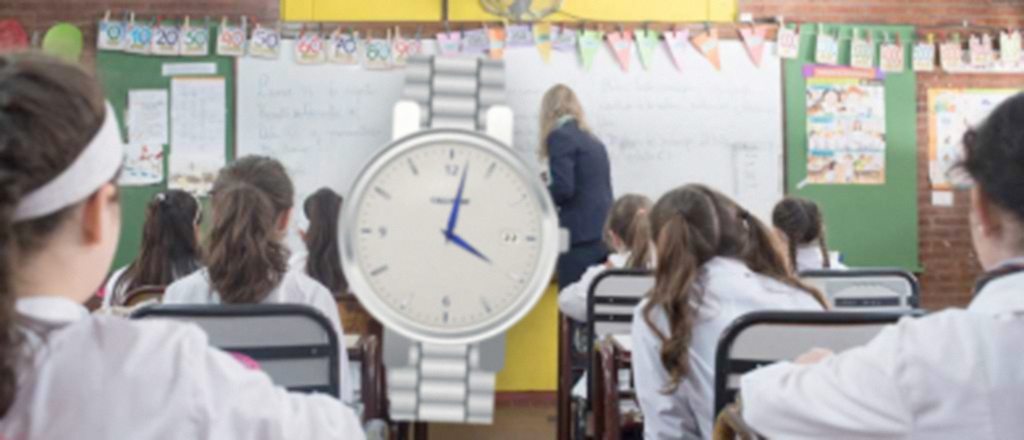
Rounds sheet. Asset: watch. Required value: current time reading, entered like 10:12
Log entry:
4:02
